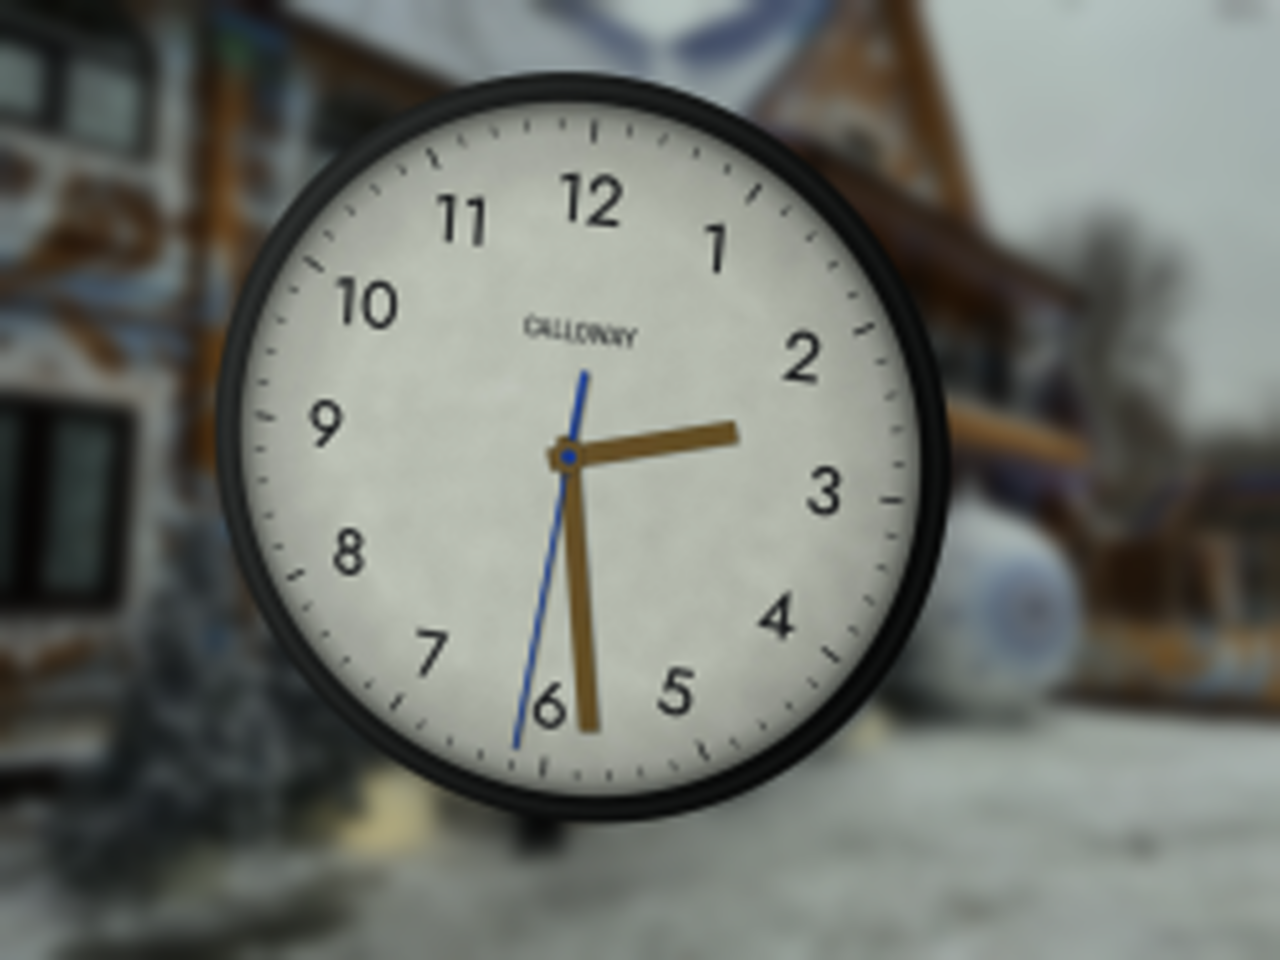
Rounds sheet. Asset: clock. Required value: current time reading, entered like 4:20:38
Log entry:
2:28:31
